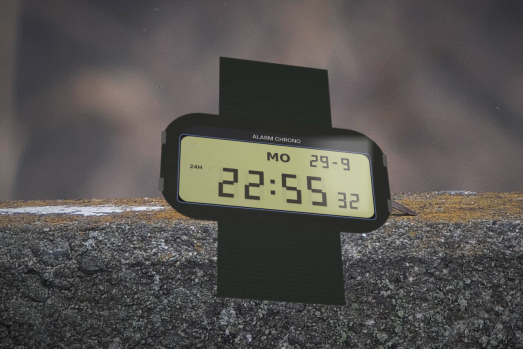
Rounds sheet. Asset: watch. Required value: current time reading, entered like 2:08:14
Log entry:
22:55:32
